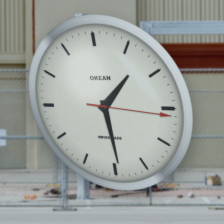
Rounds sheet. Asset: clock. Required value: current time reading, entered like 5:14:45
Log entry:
1:29:16
